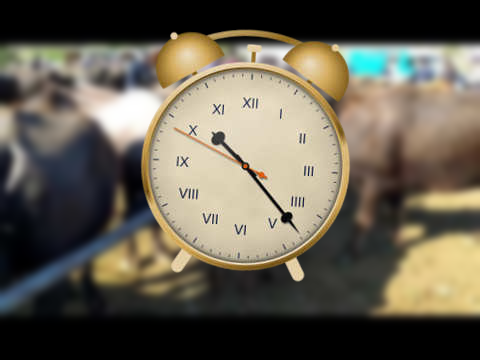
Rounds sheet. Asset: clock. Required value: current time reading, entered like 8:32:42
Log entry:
10:22:49
